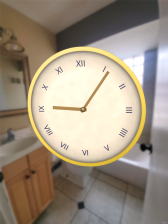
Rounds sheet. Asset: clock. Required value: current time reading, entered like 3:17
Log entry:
9:06
